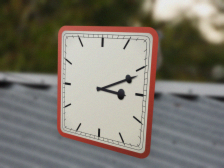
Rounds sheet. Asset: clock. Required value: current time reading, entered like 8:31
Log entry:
3:11
